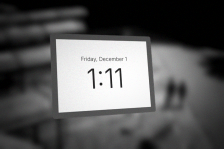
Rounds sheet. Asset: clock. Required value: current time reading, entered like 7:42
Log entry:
1:11
